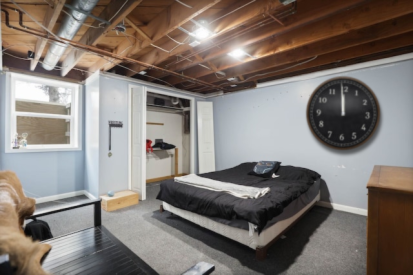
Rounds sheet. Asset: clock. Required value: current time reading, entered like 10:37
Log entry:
11:59
